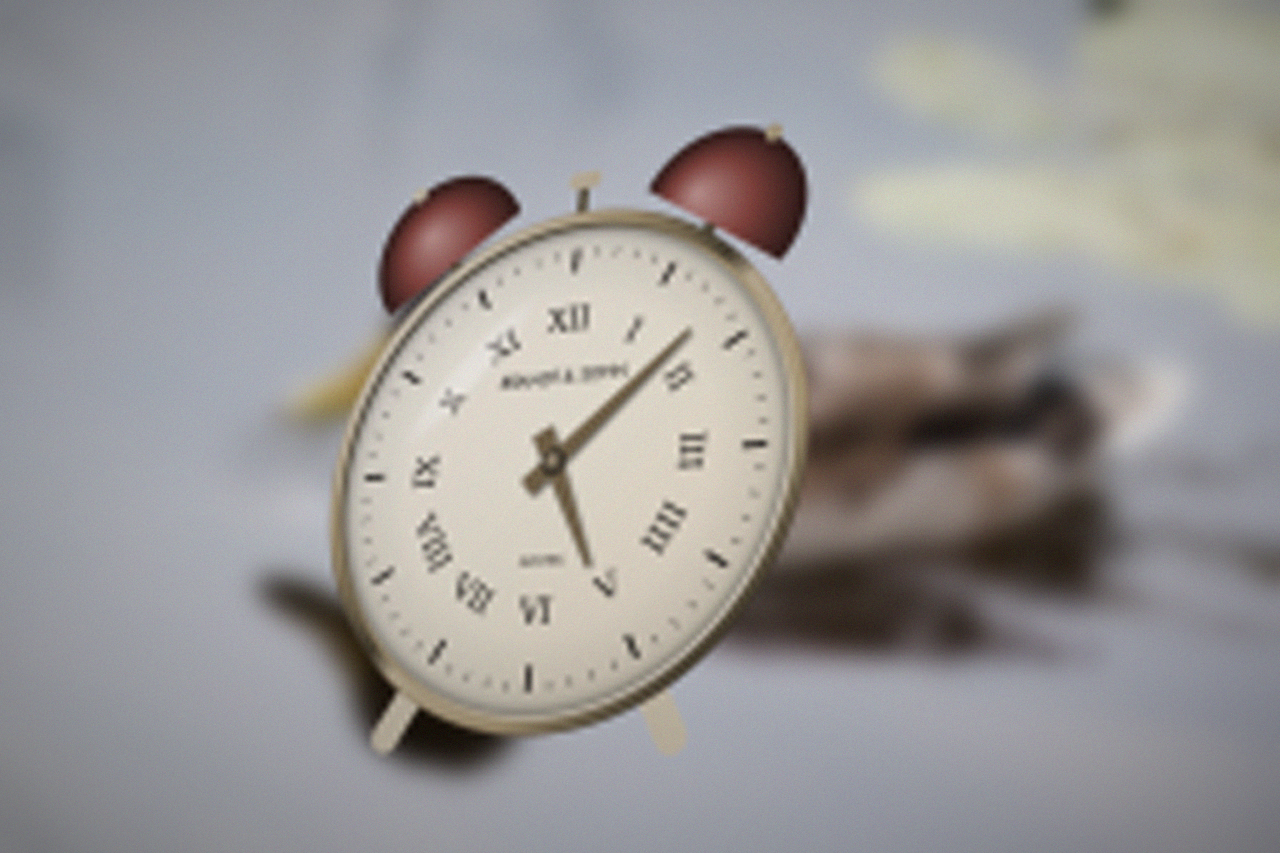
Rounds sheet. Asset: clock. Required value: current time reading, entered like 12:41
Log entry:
5:08
